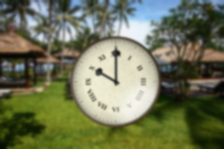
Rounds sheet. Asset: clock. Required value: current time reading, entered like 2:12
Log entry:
10:00
